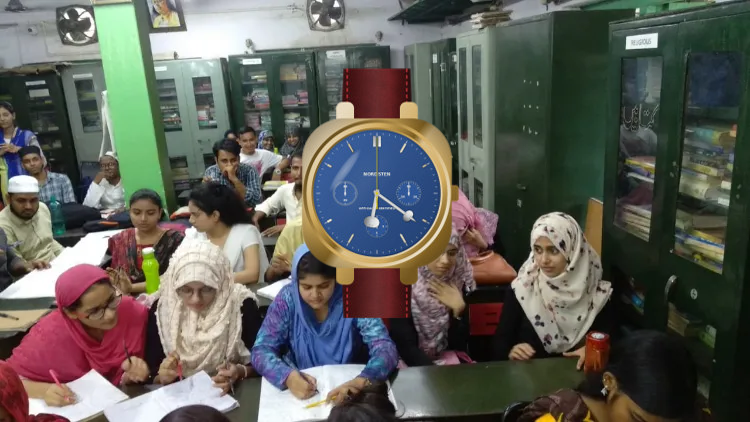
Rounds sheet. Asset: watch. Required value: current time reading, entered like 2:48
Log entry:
6:21
